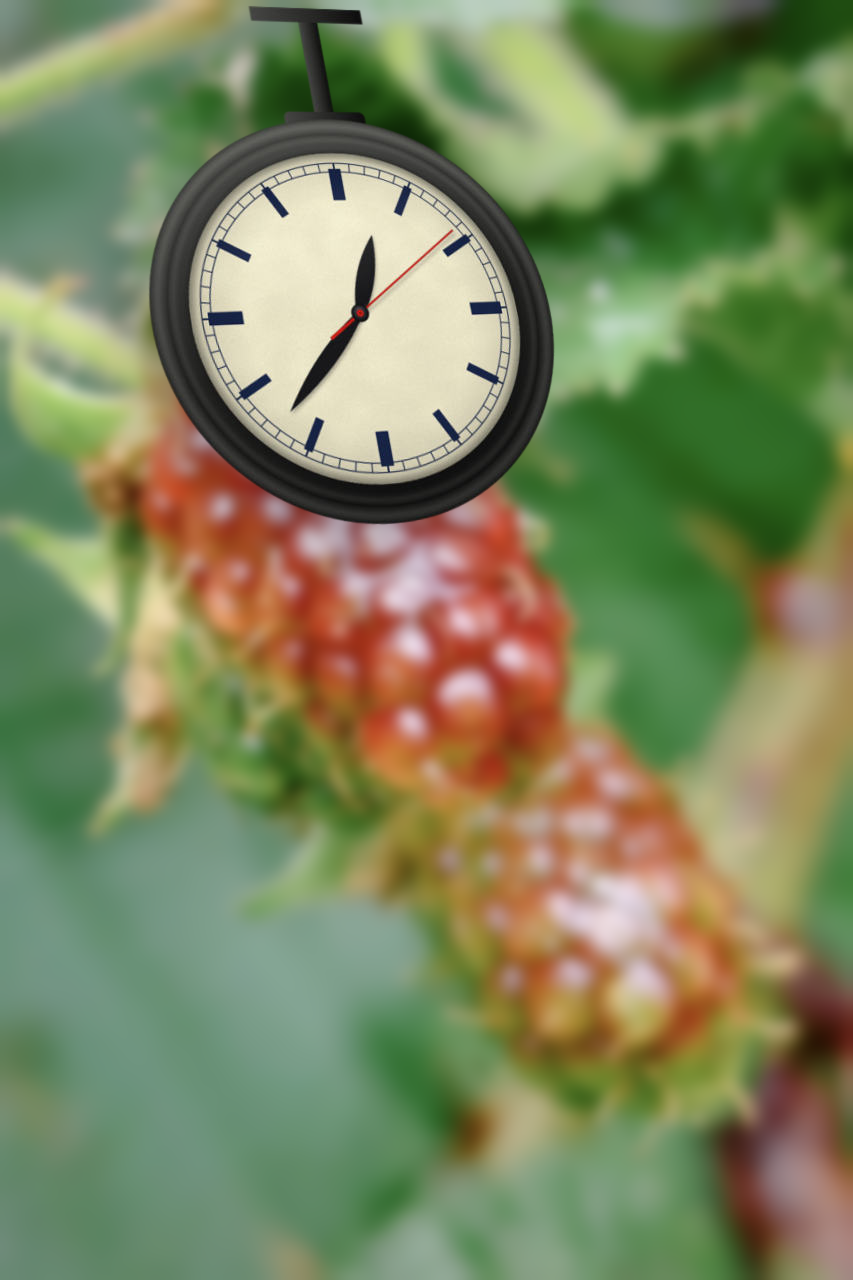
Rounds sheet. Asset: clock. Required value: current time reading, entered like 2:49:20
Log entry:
12:37:09
